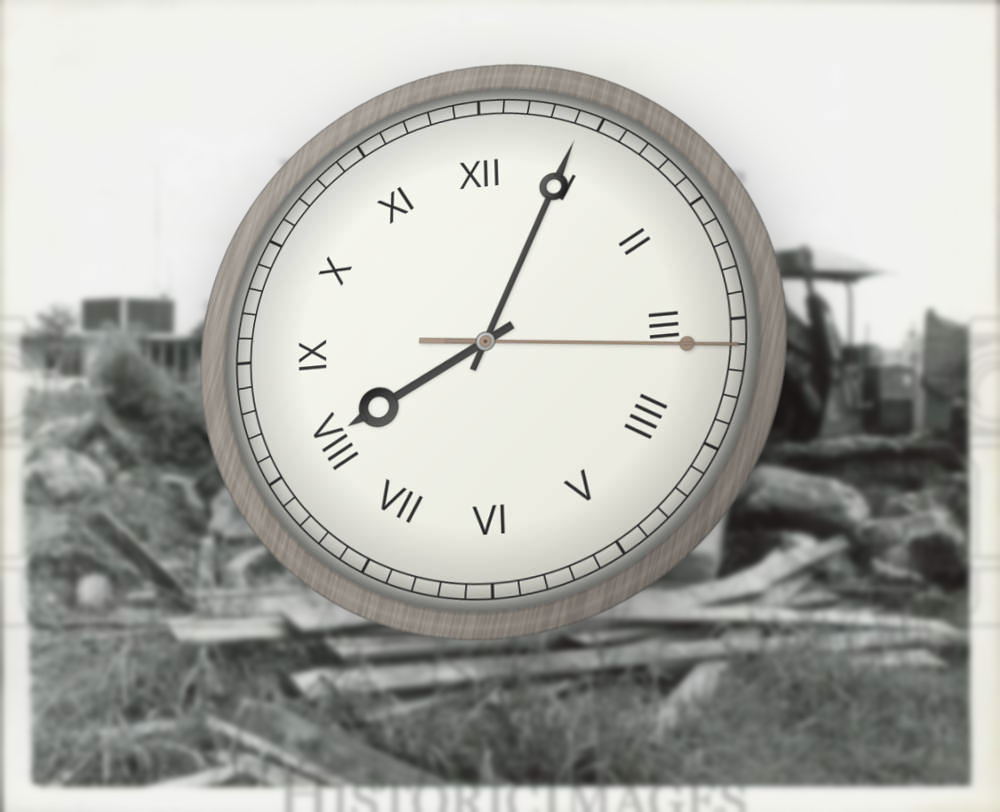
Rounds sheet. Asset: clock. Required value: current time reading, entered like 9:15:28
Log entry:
8:04:16
